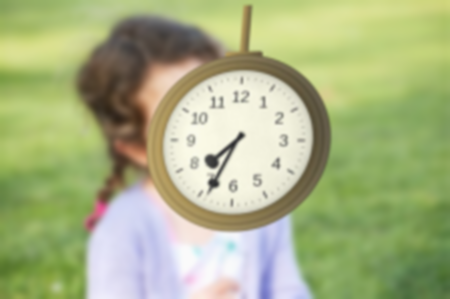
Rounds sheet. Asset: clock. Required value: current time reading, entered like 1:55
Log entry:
7:34
